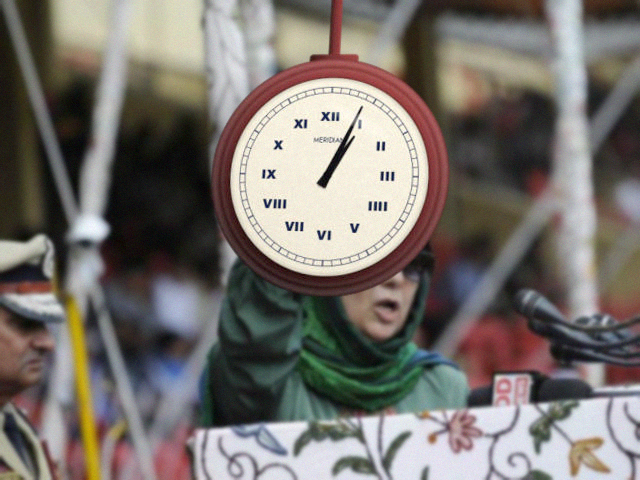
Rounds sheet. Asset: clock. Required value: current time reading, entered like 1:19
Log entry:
1:04
